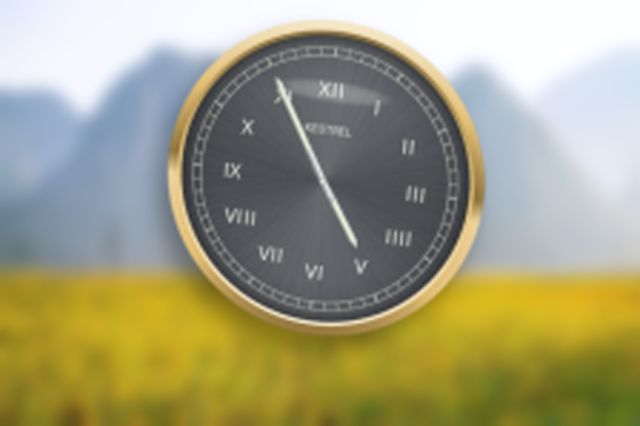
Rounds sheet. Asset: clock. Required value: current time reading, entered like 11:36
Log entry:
4:55
